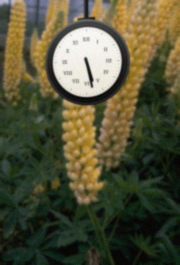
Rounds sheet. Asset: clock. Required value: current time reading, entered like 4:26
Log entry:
5:28
